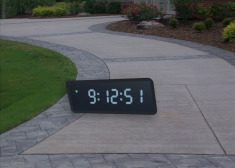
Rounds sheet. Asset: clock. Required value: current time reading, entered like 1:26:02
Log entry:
9:12:51
